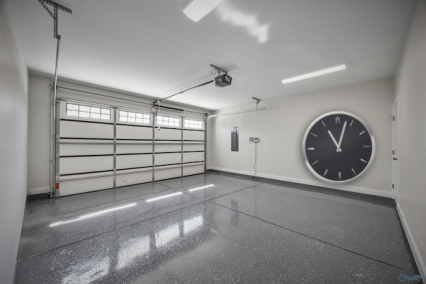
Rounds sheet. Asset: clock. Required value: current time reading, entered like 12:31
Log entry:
11:03
